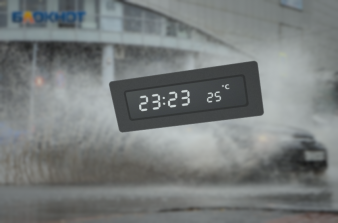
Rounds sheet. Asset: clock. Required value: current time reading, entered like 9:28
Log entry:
23:23
